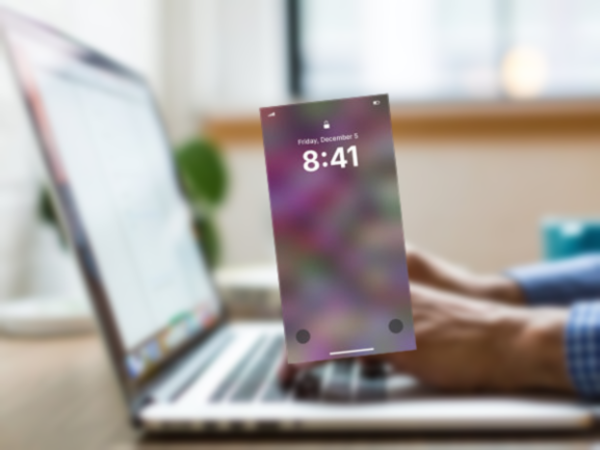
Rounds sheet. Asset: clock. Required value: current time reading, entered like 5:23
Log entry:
8:41
